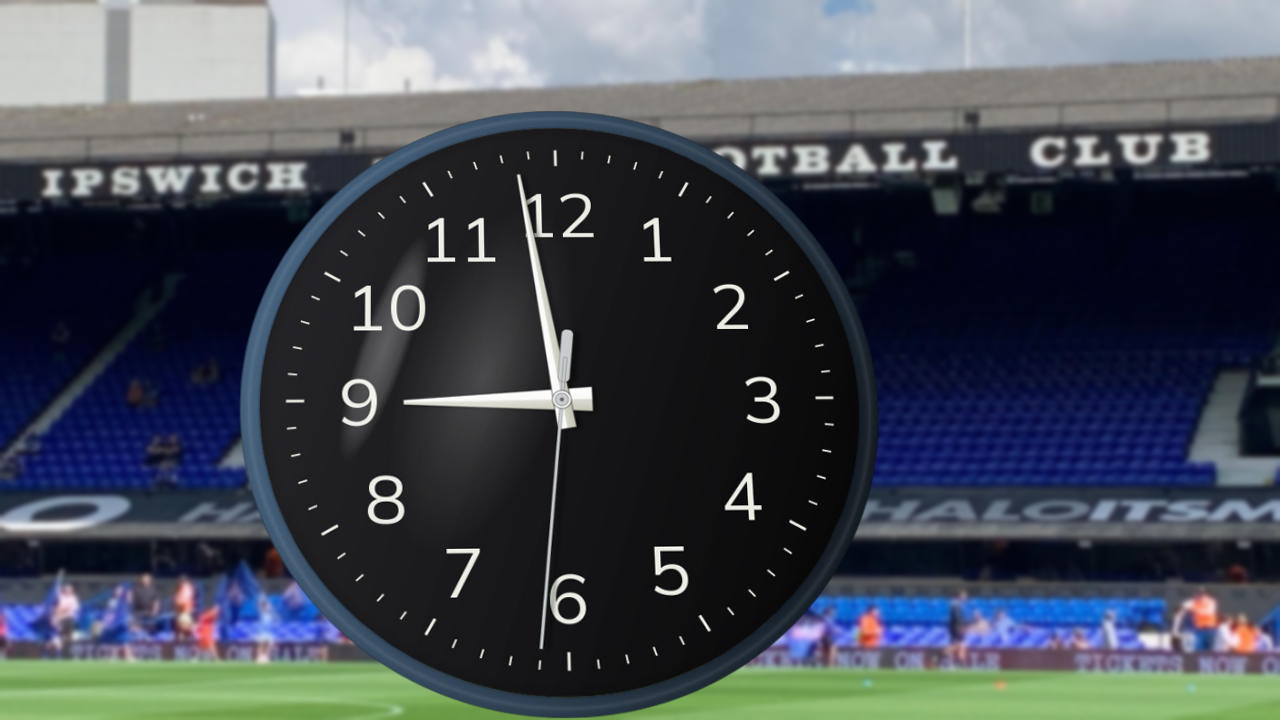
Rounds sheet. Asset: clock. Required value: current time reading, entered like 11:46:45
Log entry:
8:58:31
